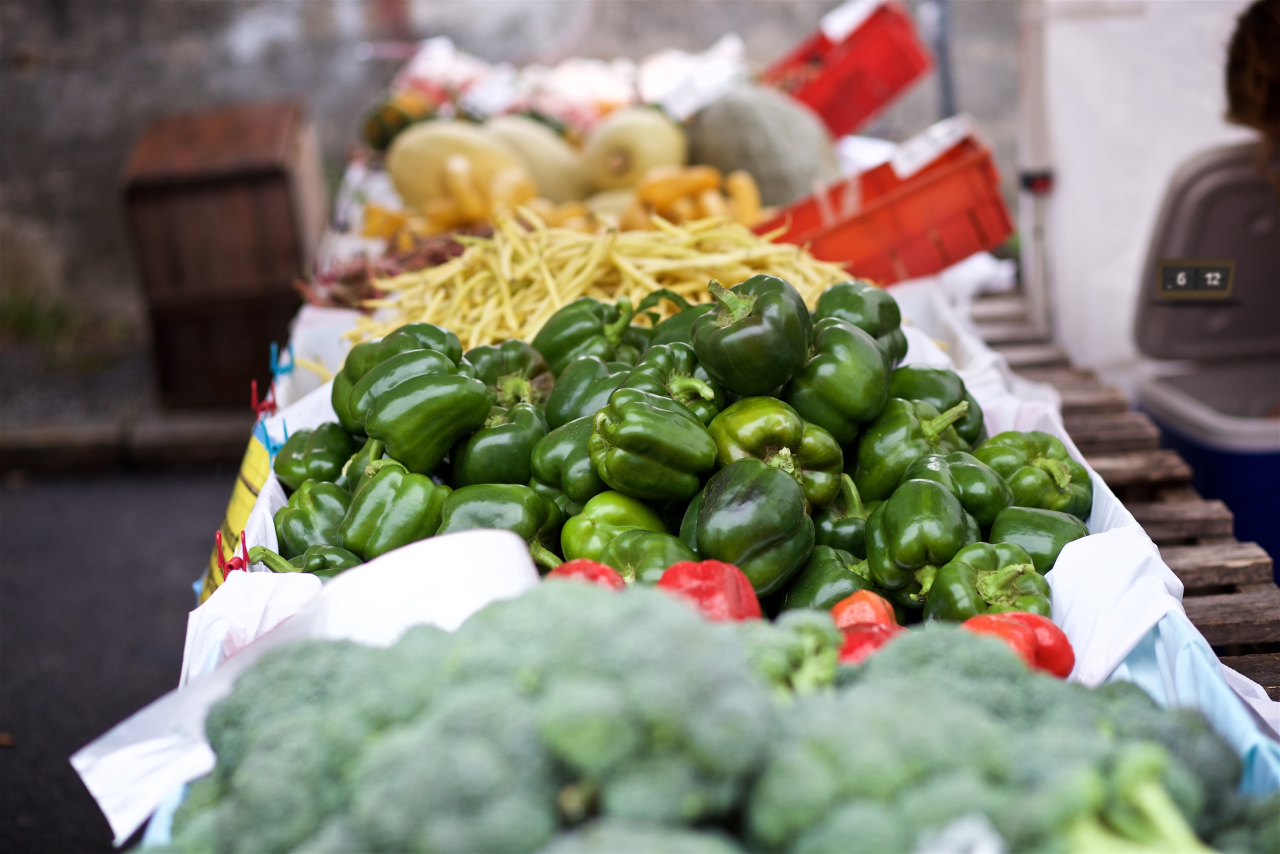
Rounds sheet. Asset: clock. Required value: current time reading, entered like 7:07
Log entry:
6:12
